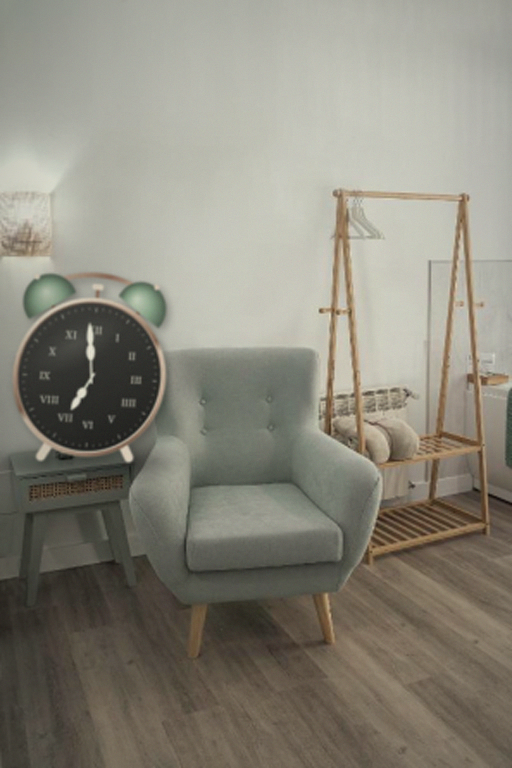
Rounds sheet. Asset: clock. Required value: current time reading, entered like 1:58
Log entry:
6:59
